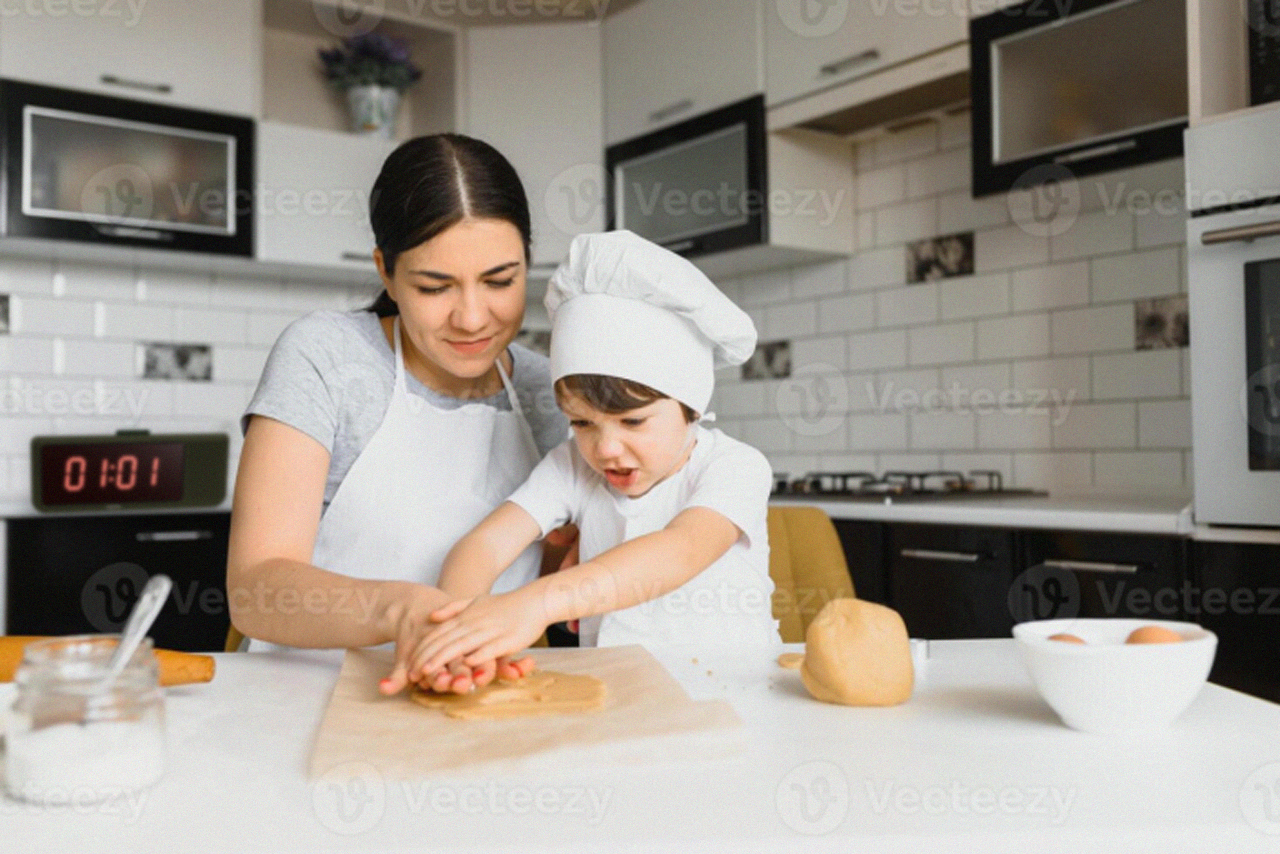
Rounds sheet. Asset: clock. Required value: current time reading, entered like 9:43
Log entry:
1:01
